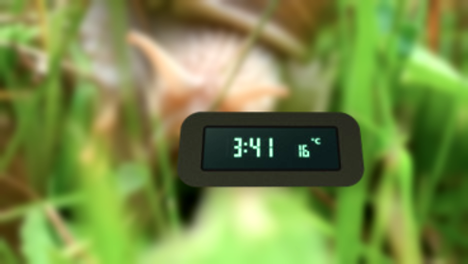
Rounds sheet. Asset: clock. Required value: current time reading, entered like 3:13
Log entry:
3:41
